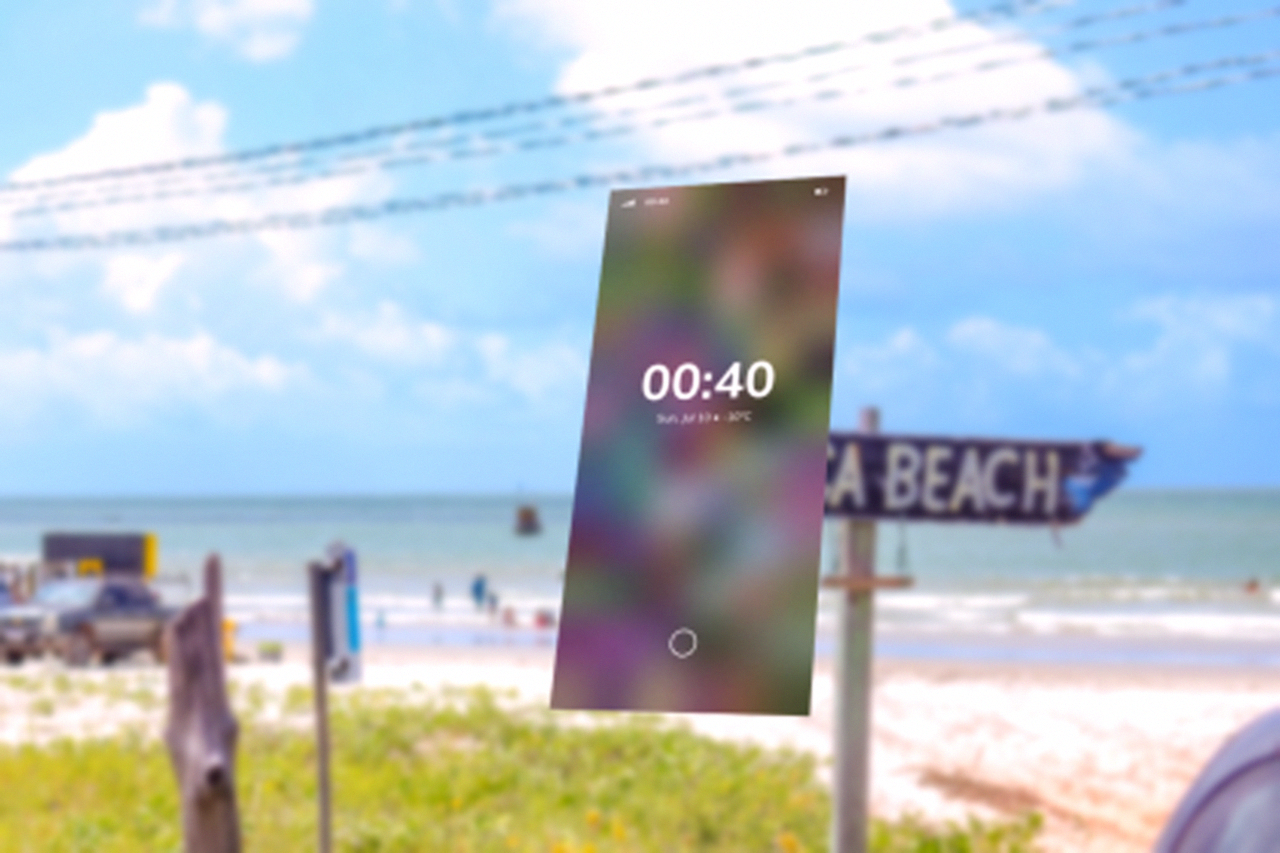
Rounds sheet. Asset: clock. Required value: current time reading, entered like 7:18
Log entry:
0:40
